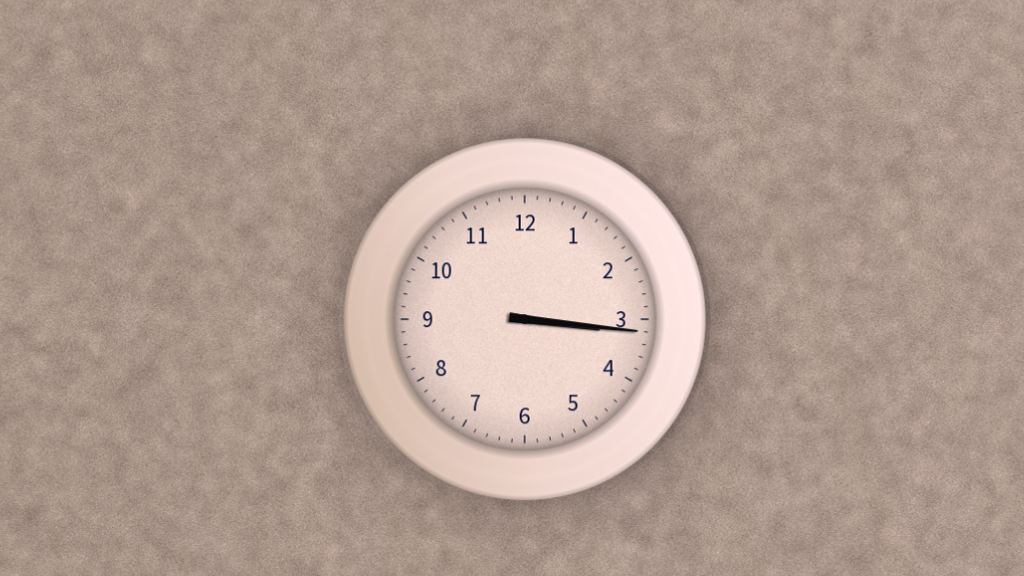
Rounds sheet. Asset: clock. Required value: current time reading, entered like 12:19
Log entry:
3:16
